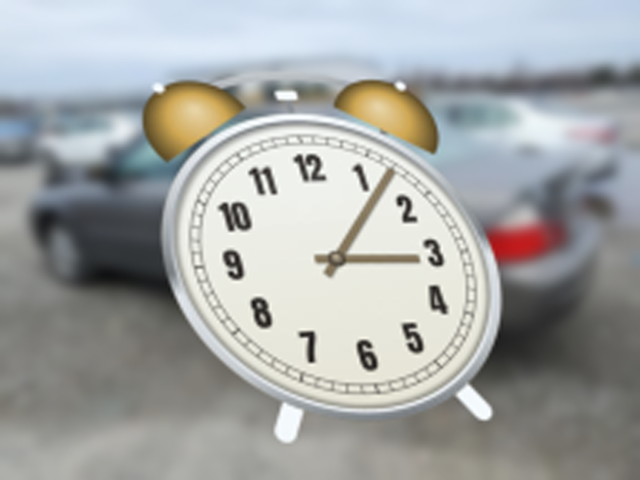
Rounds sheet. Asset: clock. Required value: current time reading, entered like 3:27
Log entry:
3:07
